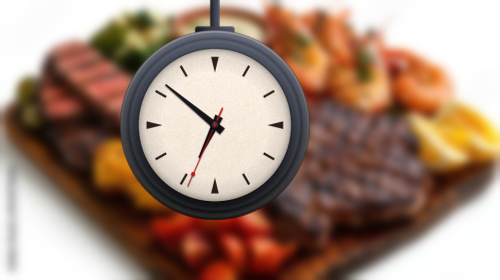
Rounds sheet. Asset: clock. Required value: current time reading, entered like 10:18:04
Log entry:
6:51:34
